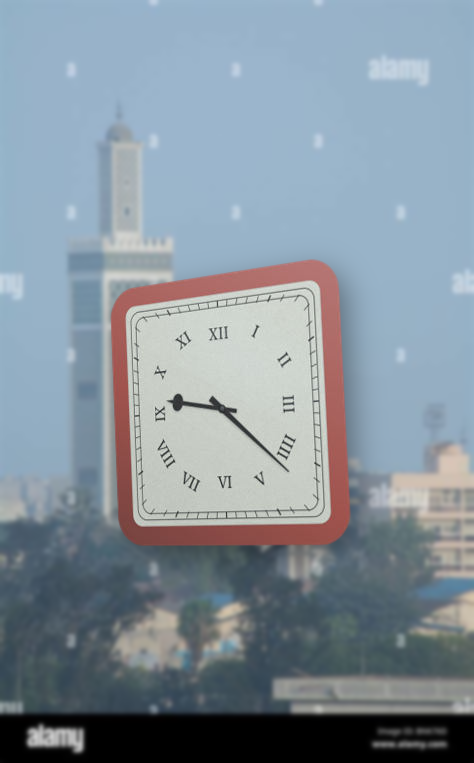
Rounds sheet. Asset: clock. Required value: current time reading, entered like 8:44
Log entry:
9:22
